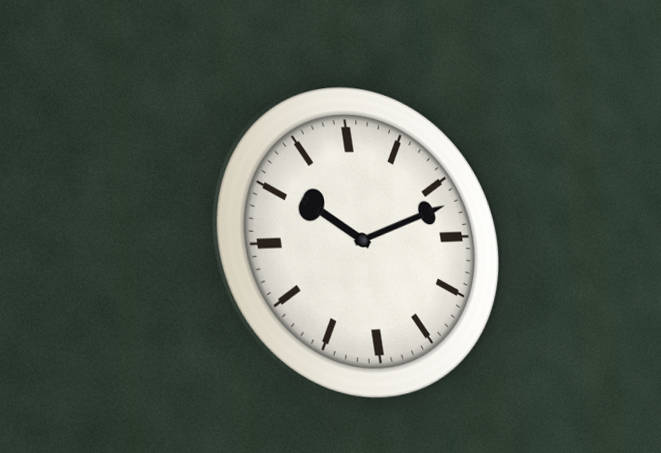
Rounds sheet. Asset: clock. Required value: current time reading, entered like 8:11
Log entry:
10:12
